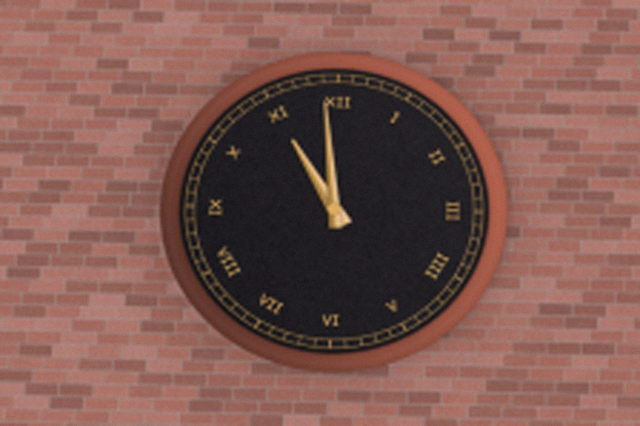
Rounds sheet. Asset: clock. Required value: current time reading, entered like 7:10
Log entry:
10:59
